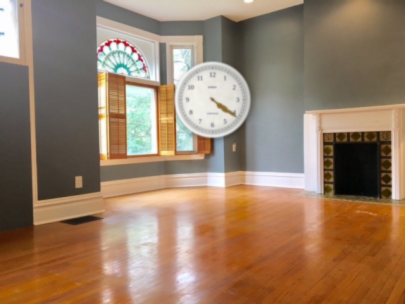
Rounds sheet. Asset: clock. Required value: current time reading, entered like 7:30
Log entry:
4:21
